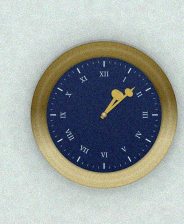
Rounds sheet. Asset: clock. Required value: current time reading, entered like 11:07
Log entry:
1:08
